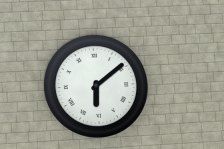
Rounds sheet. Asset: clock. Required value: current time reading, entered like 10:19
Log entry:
6:09
